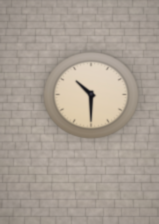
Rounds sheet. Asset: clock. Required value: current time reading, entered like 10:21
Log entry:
10:30
